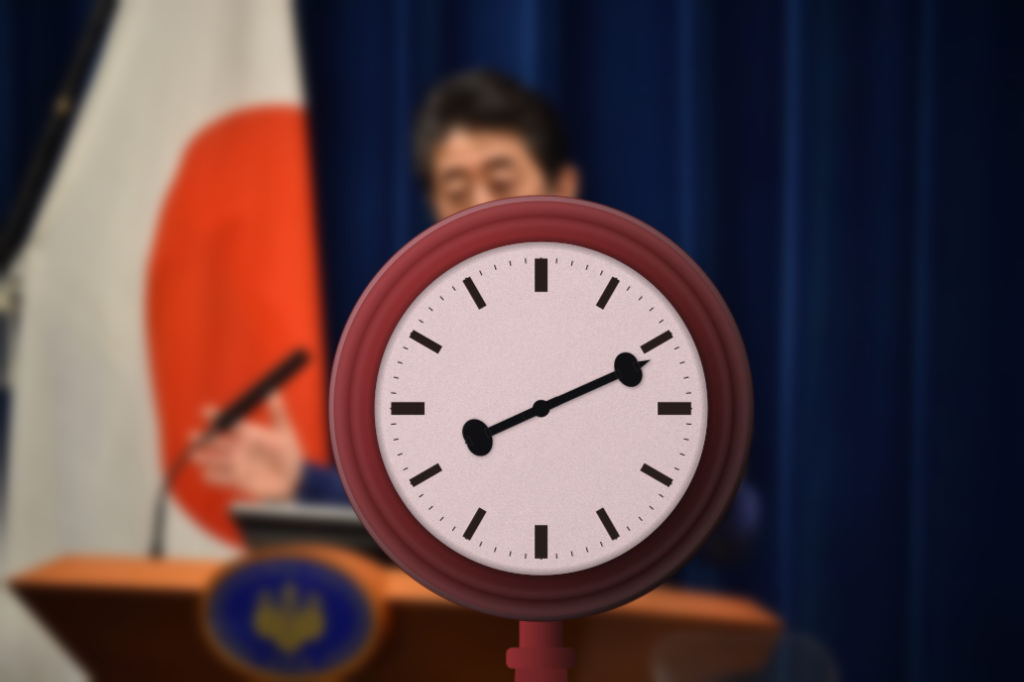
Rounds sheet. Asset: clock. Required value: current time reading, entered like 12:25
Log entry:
8:11
